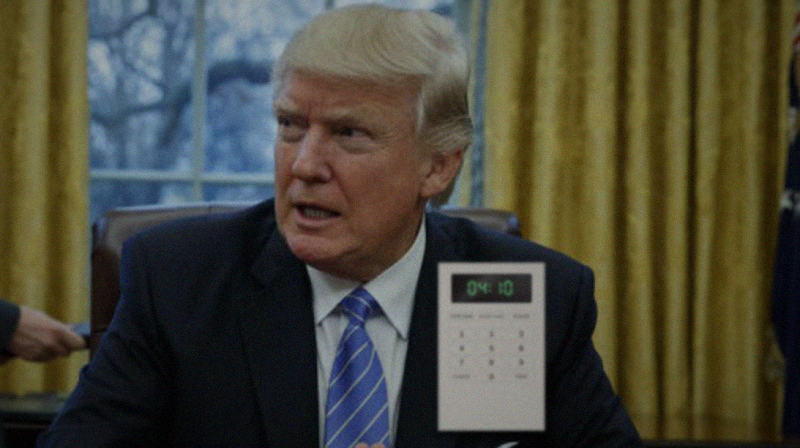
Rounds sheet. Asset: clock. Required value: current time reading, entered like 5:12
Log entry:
4:10
